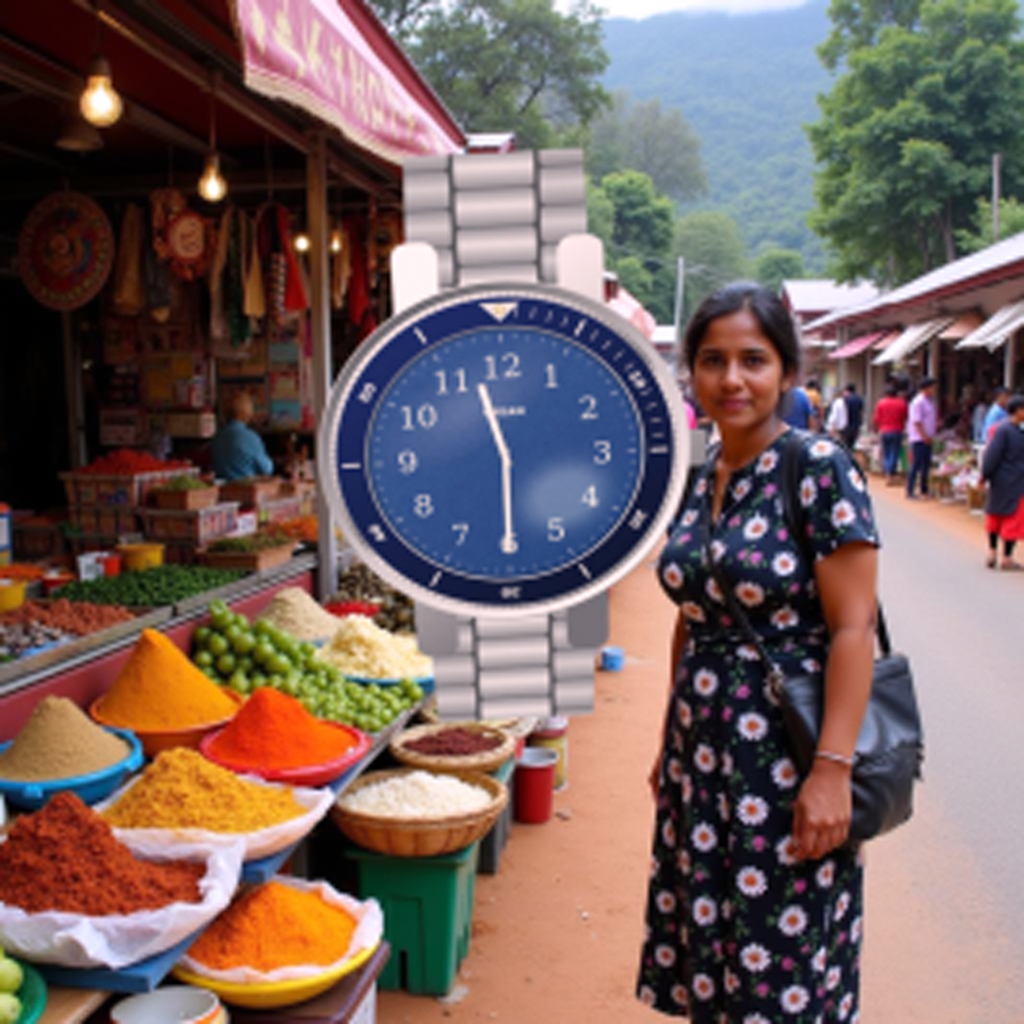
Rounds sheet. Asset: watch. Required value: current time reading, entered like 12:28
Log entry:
11:30
